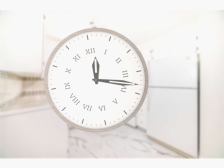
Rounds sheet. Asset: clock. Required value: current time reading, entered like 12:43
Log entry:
12:18
